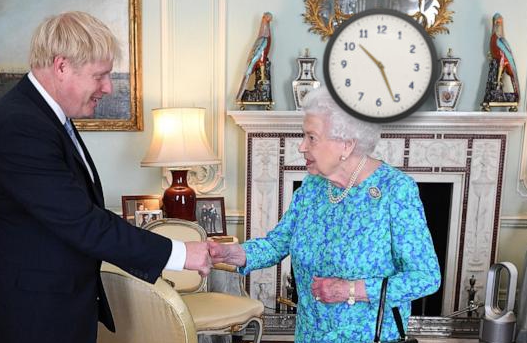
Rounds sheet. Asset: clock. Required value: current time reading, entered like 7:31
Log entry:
10:26
